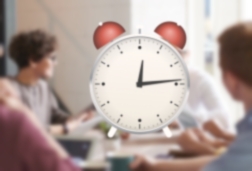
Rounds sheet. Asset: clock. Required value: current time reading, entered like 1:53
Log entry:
12:14
